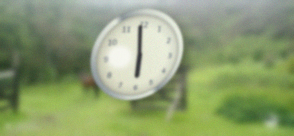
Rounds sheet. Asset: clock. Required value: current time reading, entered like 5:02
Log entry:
5:59
